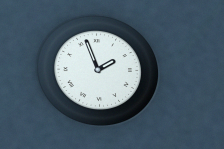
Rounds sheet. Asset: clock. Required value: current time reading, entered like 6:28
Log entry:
1:57
